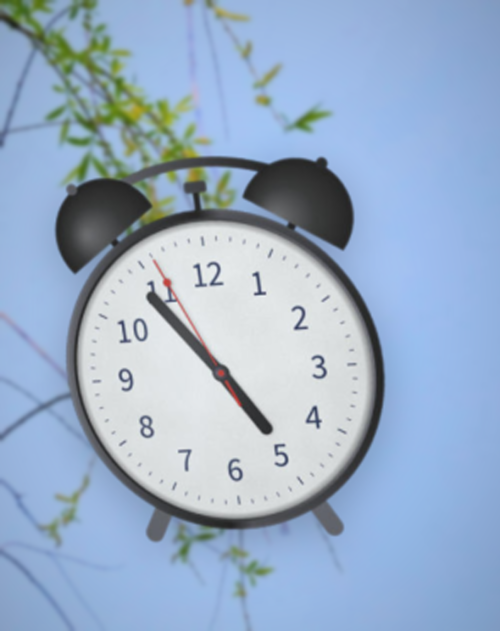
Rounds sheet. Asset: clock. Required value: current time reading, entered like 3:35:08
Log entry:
4:53:56
